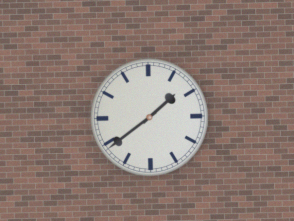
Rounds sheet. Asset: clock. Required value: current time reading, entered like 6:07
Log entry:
1:39
